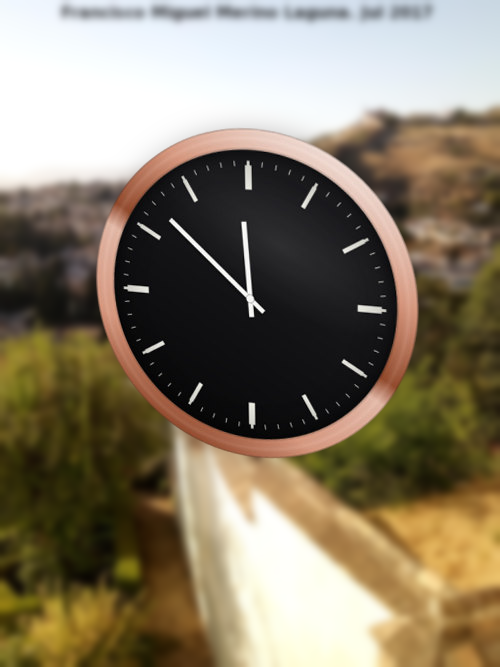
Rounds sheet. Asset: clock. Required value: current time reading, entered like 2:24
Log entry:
11:52
